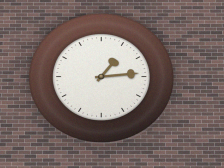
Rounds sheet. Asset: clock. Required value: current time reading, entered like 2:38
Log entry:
1:14
